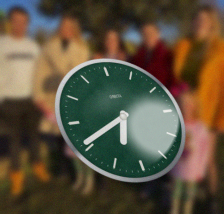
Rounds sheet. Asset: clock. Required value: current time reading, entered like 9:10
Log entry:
6:41
